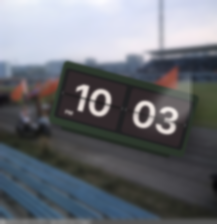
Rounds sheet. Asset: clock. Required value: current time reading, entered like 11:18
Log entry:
10:03
